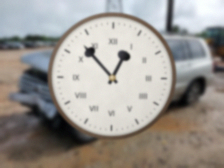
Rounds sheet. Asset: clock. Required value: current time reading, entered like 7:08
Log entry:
12:53
